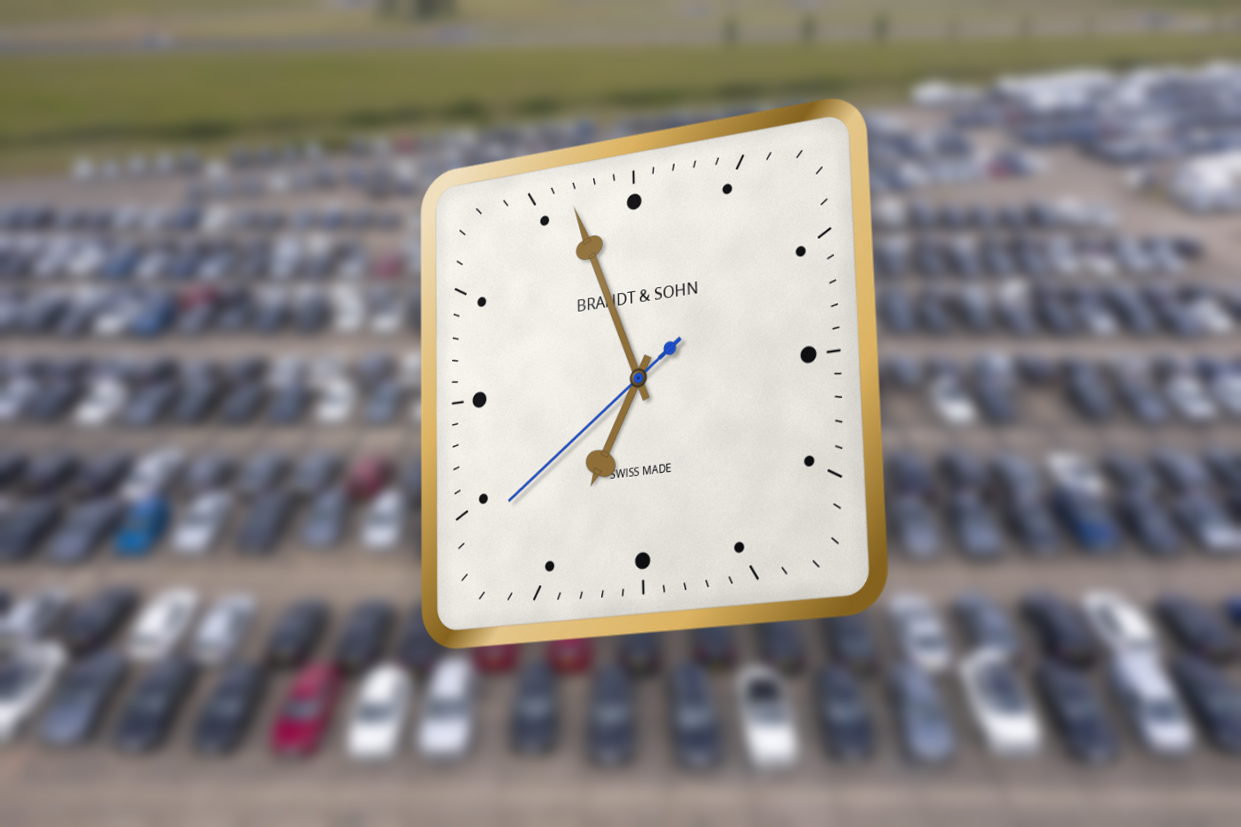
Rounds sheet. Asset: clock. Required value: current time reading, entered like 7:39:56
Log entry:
6:56:39
